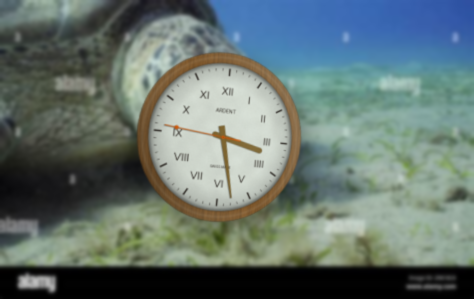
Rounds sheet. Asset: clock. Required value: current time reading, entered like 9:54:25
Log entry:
3:27:46
